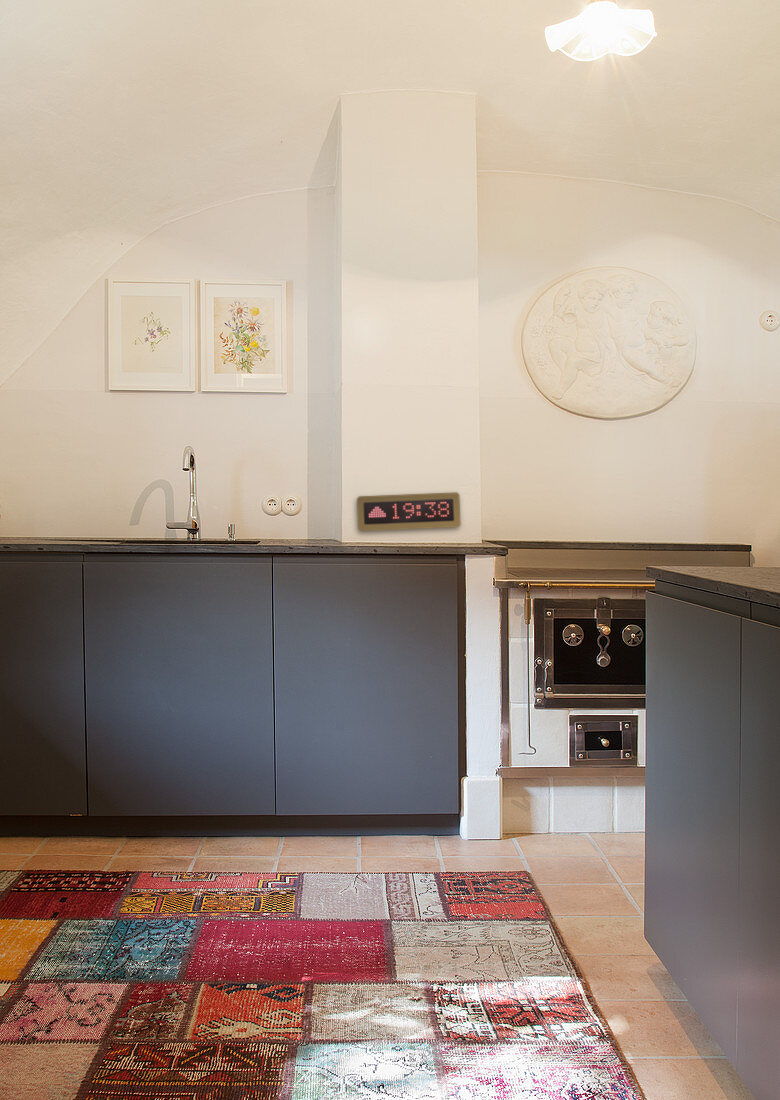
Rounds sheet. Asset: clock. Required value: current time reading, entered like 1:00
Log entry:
19:38
